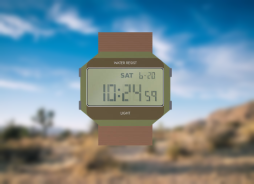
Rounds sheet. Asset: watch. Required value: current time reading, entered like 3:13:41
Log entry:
10:24:59
